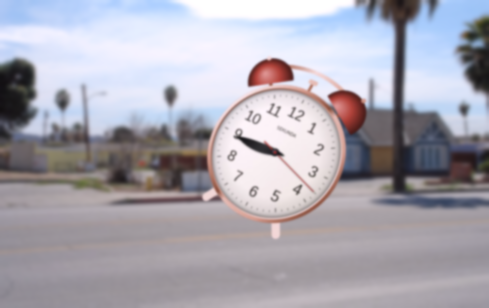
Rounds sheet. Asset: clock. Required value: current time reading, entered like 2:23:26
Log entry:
8:44:18
